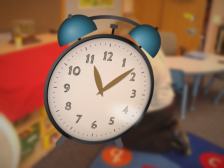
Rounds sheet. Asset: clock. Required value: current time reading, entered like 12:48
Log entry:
11:08
